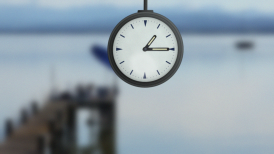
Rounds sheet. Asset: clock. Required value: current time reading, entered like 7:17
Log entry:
1:15
